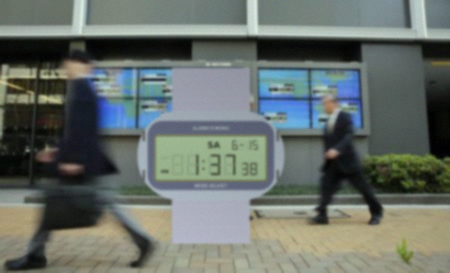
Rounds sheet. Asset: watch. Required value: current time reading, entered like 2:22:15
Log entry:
1:37:38
